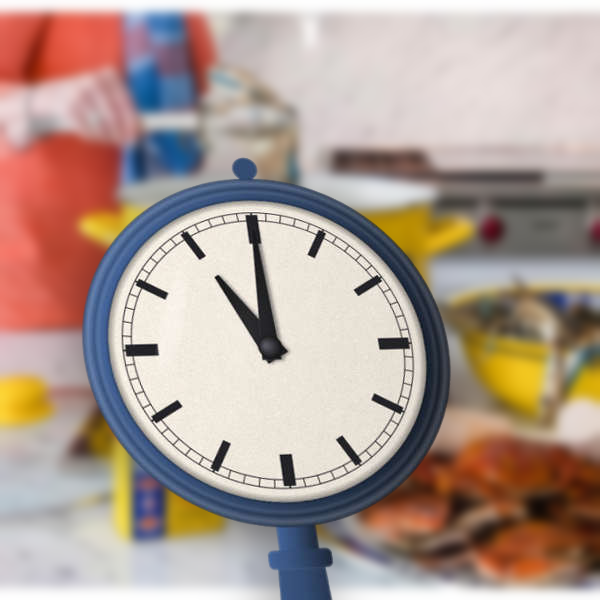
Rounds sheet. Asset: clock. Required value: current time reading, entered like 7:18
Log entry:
11:00
